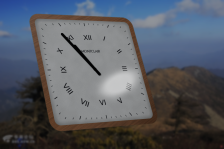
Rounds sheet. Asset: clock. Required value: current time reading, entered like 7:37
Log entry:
10:54
